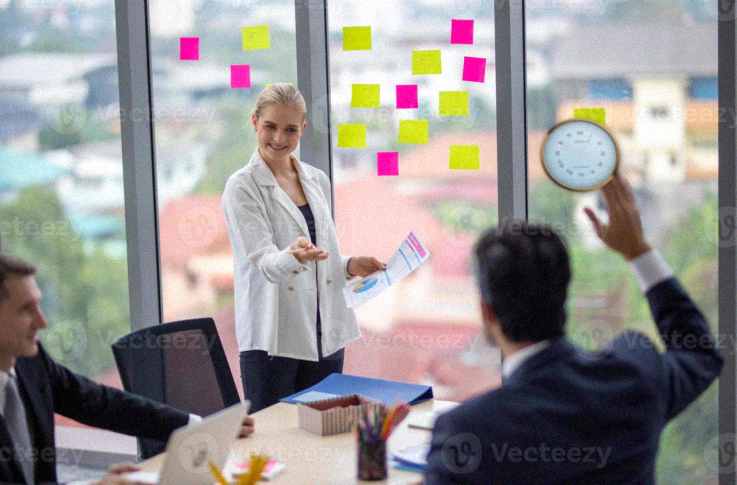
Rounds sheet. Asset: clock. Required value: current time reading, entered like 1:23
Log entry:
12:49
